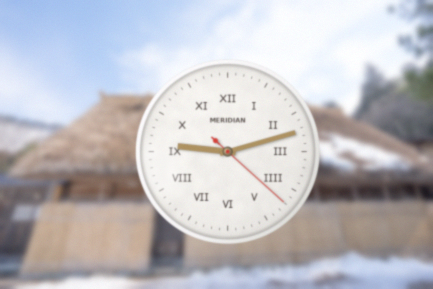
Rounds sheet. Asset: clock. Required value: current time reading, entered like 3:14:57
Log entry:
9:12:22
